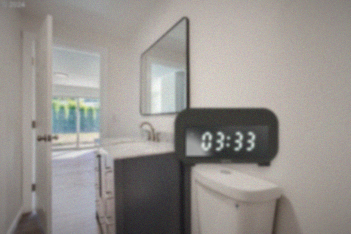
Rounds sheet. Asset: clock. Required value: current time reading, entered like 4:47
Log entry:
3:33
